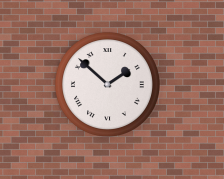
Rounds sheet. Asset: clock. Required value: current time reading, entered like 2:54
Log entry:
1:52
